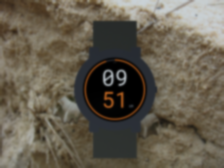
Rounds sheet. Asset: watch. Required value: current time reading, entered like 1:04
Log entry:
9:51
